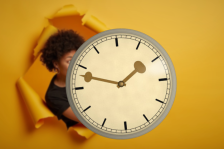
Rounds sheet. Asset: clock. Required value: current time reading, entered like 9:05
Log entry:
1:48
